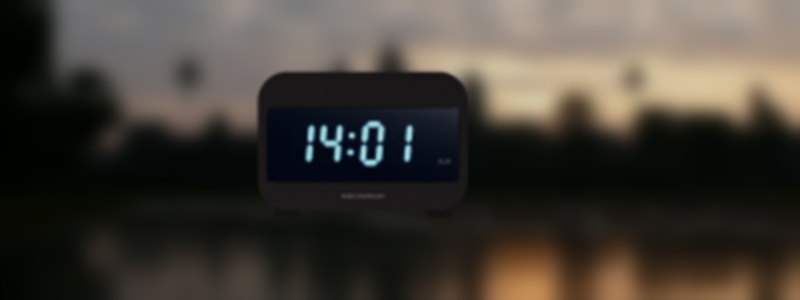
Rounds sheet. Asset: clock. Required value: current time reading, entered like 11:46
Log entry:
14:01
